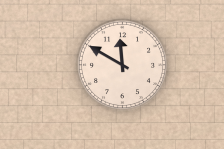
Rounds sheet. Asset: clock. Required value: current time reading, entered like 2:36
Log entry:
11:50
